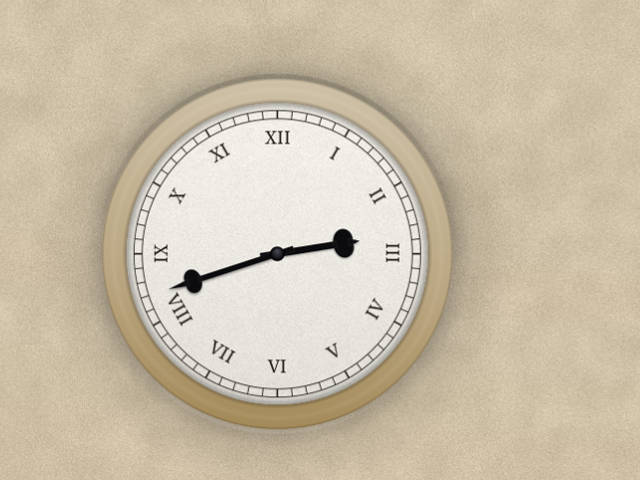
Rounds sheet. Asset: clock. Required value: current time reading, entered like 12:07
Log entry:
2:42
